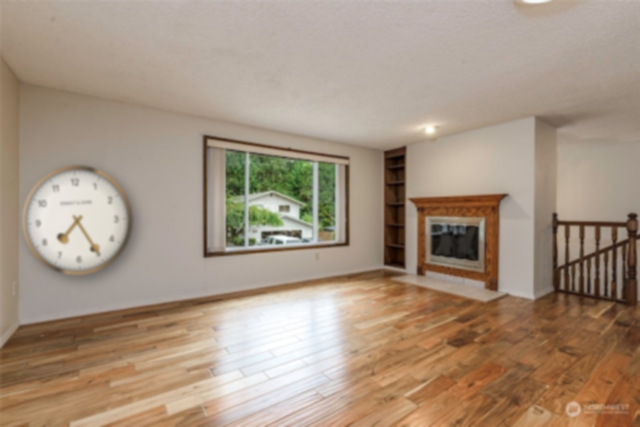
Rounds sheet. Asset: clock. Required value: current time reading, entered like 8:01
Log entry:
7:25
